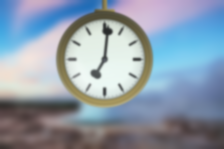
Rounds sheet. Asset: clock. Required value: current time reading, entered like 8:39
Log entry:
7:01
